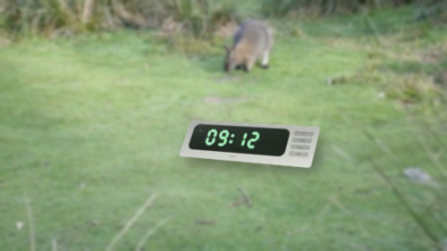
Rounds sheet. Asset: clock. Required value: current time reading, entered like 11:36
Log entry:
9:12
